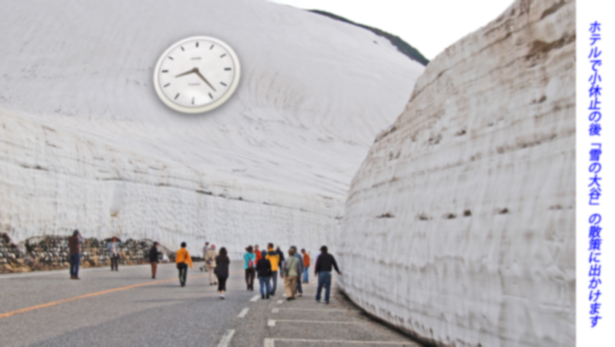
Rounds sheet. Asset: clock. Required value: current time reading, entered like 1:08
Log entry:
8:23
